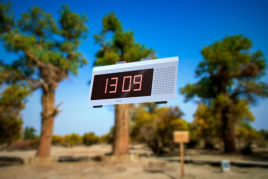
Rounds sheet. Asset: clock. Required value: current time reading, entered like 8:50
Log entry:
13:09
